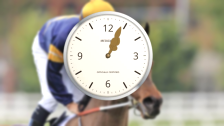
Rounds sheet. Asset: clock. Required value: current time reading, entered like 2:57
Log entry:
1:04
